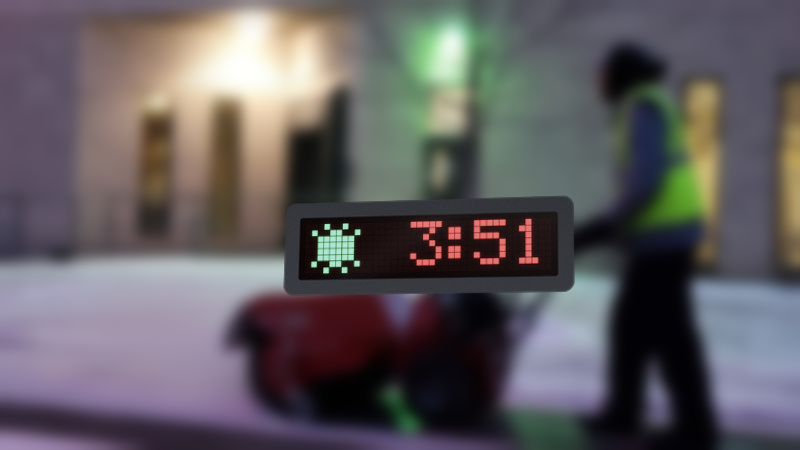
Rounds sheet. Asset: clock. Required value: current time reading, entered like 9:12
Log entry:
3:51
